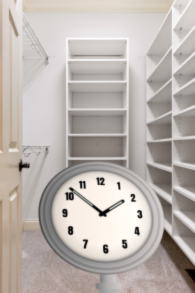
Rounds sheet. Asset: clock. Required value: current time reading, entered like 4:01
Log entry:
1:52
